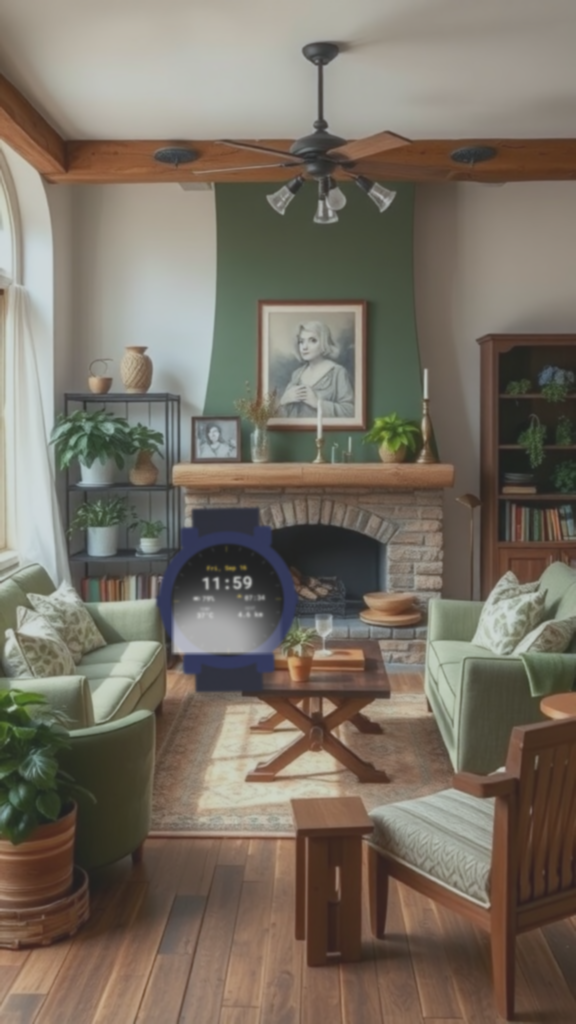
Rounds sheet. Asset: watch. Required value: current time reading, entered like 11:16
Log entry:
11:59
